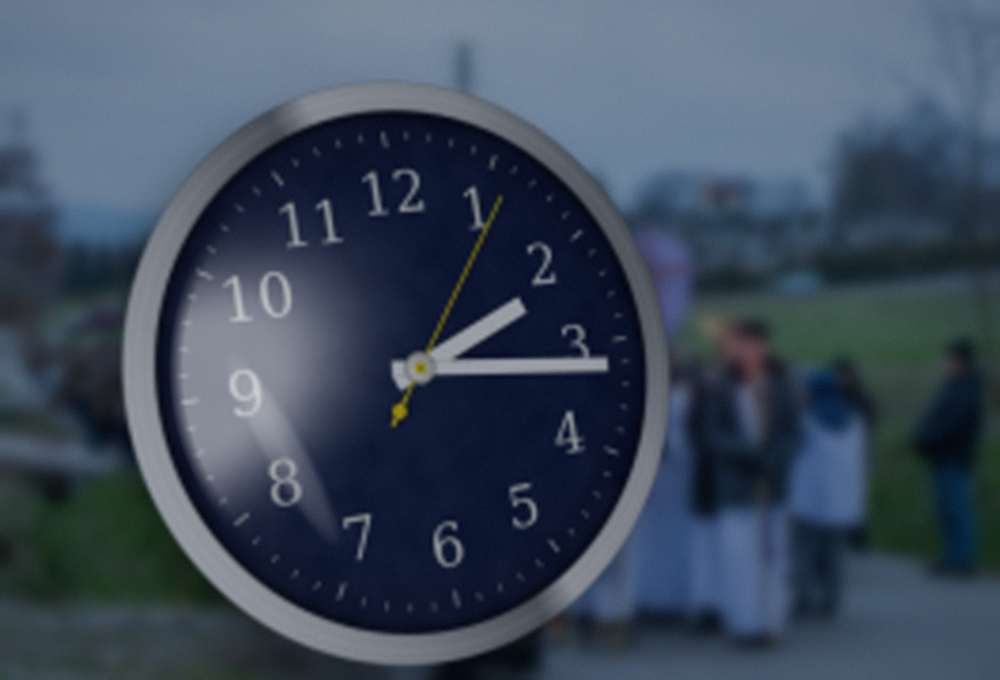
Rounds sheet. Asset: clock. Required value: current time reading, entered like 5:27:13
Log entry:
2:16:06
